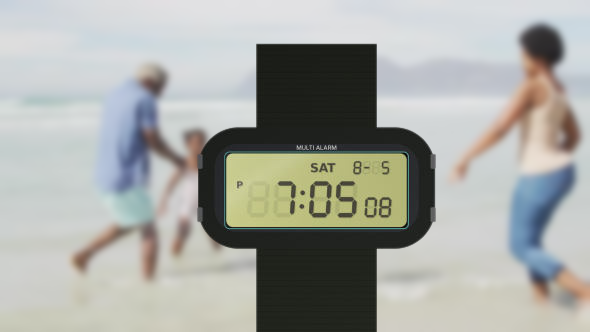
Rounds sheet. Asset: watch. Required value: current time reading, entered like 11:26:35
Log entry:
7:05:08
